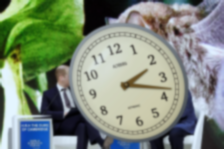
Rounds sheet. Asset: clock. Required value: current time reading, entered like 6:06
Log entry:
2:18
